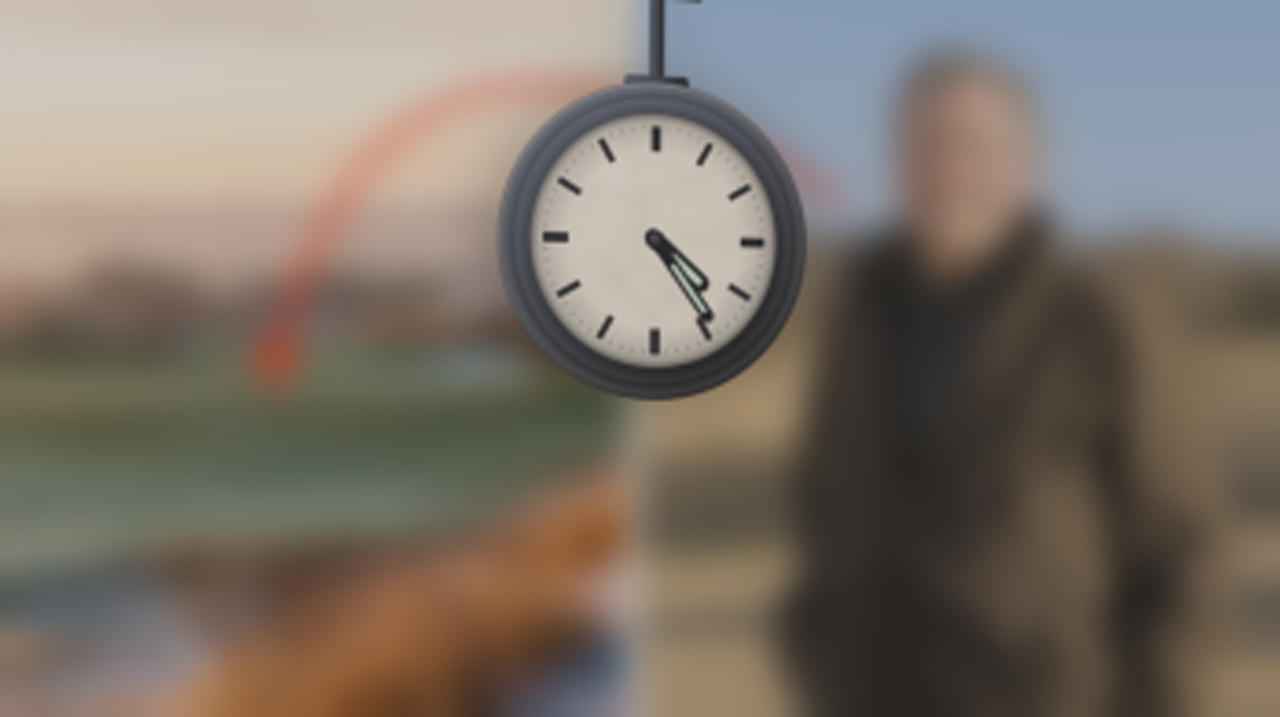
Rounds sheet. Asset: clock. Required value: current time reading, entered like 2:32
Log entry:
4:24
